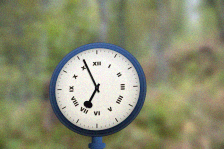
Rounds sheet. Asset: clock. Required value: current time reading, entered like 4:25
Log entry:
6:56
